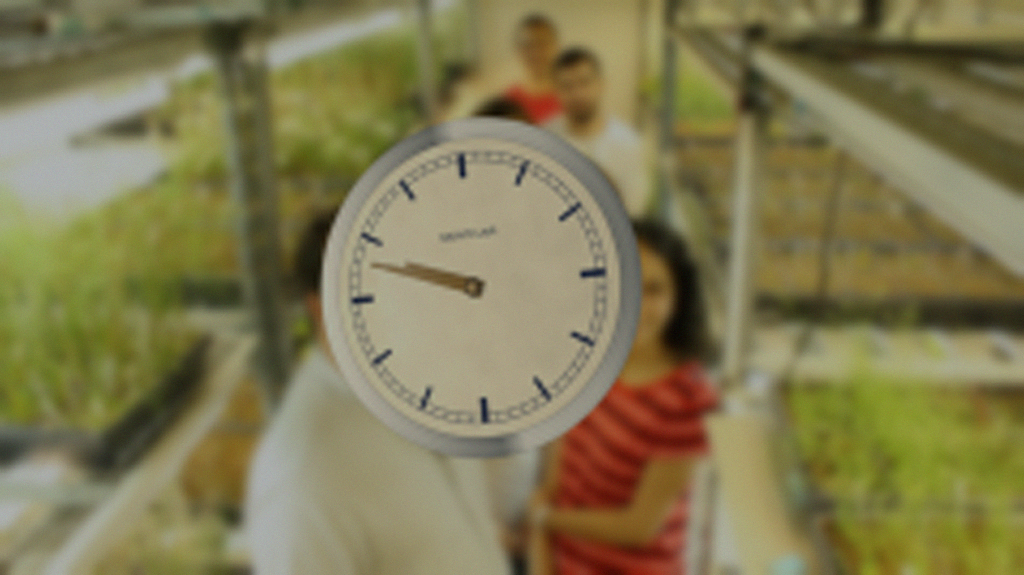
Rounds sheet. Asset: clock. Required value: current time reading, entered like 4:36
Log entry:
9:48
